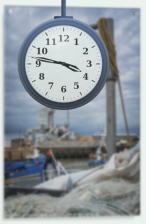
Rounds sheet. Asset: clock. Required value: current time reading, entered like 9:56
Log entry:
3:47
